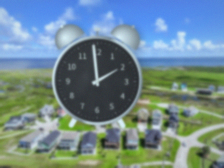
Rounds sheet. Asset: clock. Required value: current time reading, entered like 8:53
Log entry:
1:59
